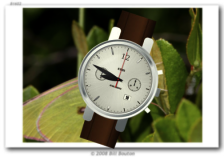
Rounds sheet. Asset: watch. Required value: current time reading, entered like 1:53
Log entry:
8:47
